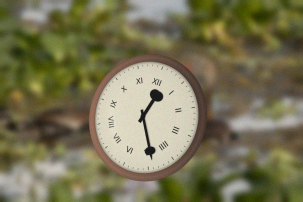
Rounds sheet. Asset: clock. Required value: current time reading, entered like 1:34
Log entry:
12:24
